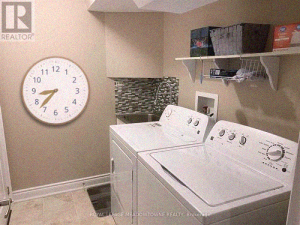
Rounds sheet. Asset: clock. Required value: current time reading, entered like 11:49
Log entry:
8:37
